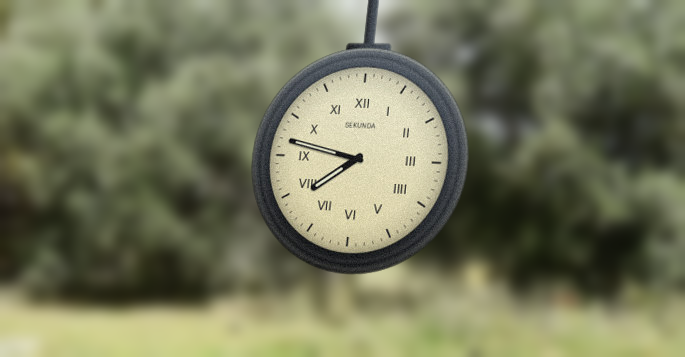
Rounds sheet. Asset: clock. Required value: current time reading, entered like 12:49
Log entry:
7:47
